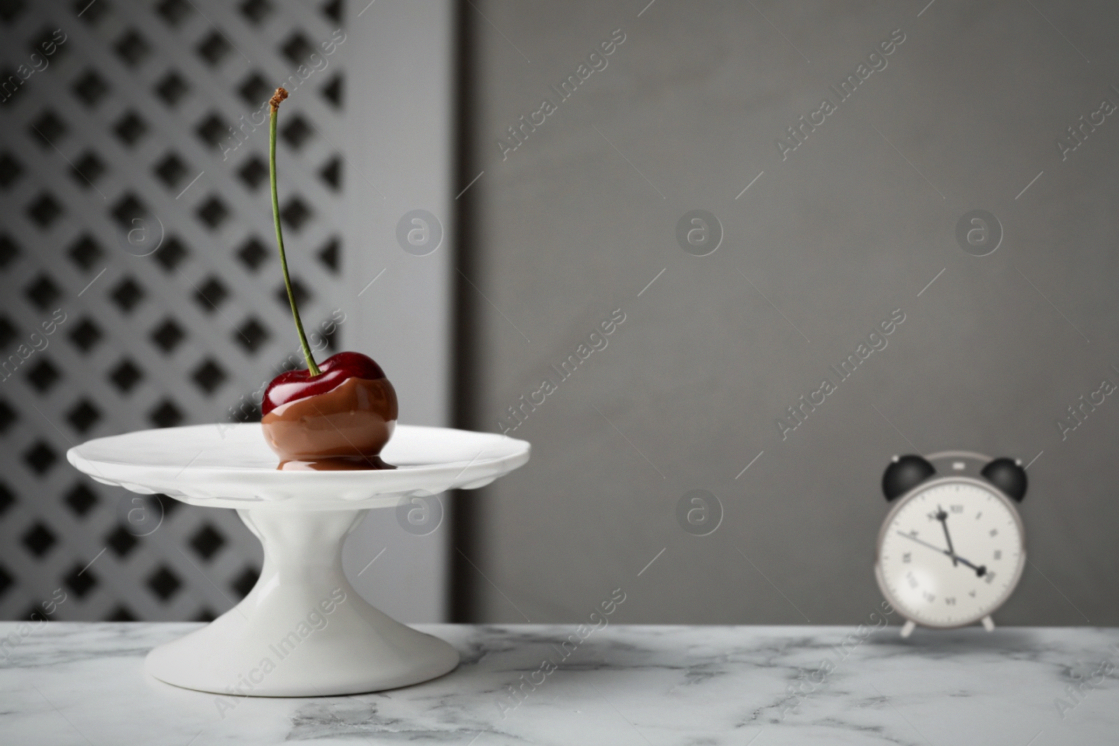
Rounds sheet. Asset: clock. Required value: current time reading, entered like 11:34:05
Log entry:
3:56:49
